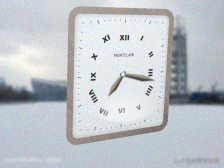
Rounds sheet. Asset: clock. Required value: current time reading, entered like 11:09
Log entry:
7:17
